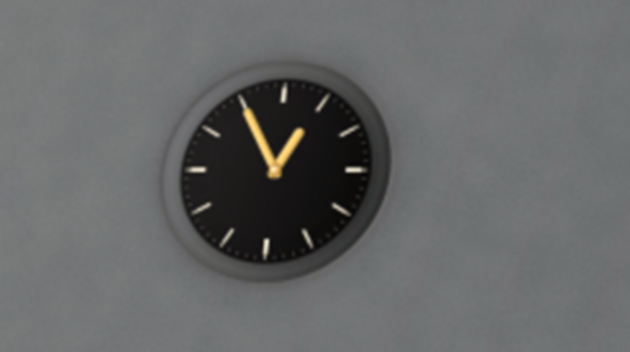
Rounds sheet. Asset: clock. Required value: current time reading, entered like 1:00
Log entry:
12:55
